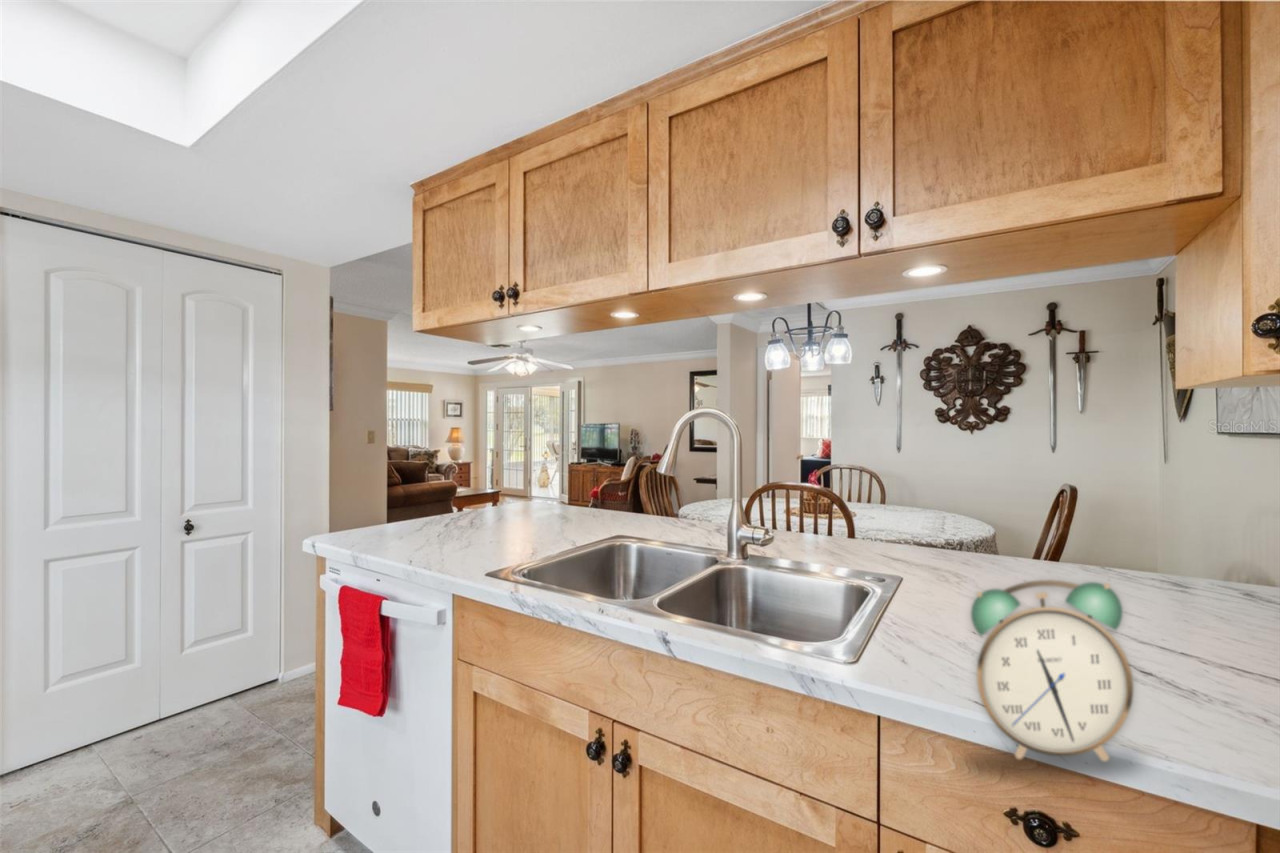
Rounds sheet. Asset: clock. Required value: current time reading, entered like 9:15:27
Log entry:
11:27:38
